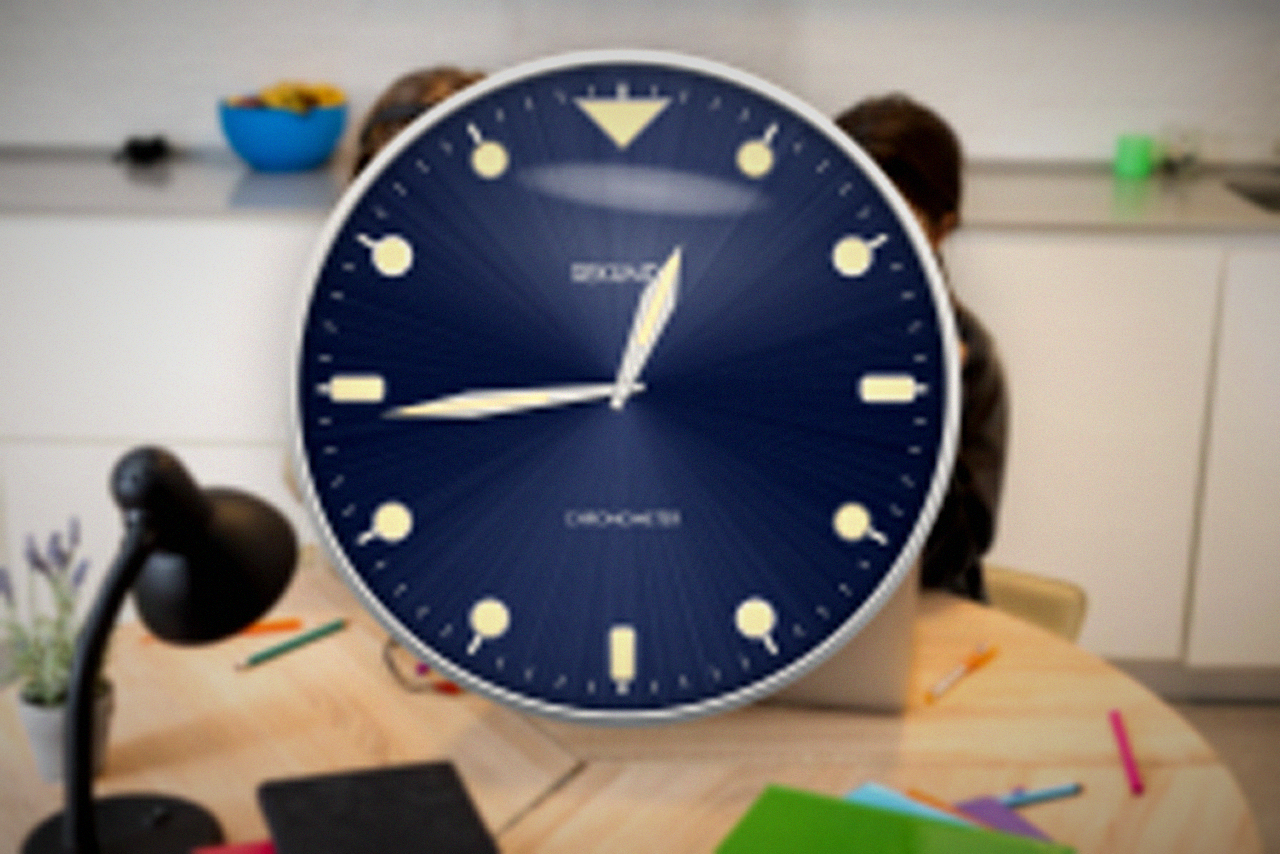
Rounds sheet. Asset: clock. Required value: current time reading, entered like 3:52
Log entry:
12:44
